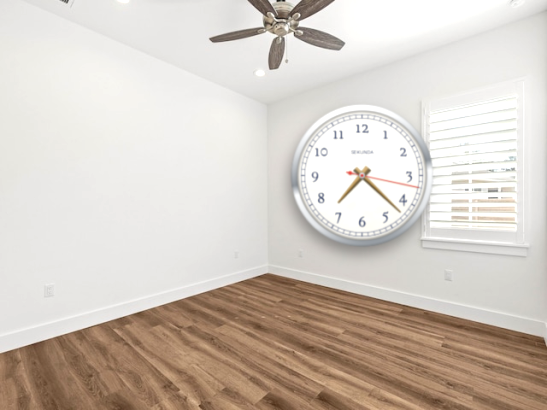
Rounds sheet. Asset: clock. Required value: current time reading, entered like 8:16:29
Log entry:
7:22:17
